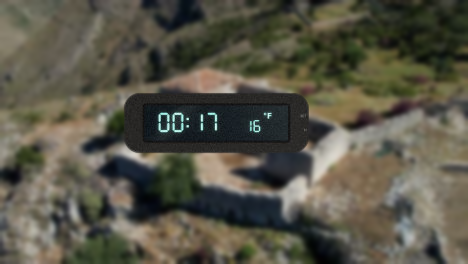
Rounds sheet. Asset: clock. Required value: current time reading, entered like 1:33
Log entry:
0:17
